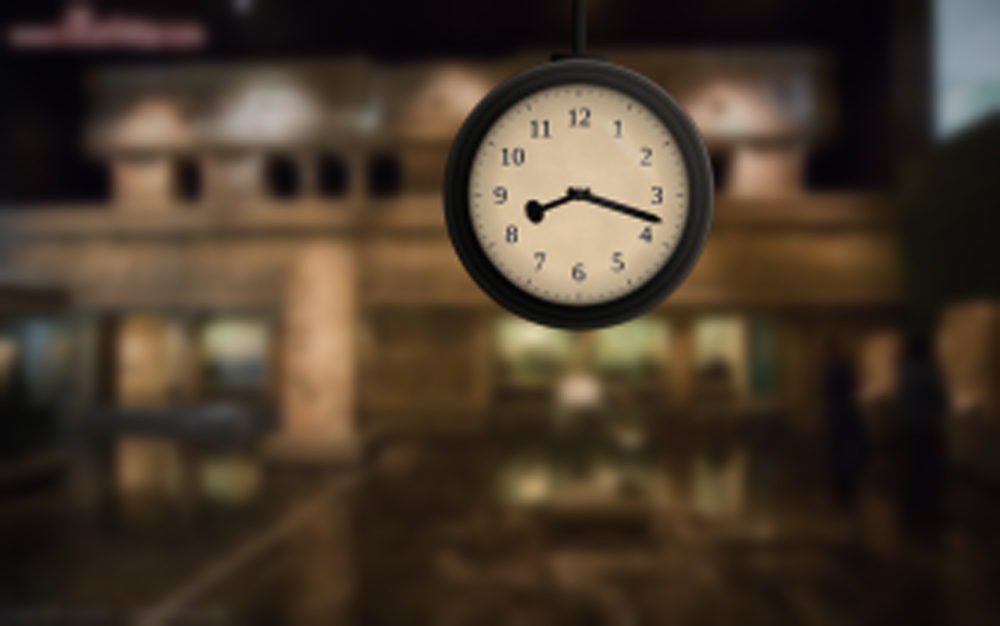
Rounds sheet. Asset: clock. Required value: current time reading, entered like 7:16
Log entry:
8:18
